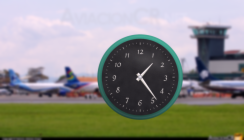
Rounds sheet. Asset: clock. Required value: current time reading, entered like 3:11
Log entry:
1:24
